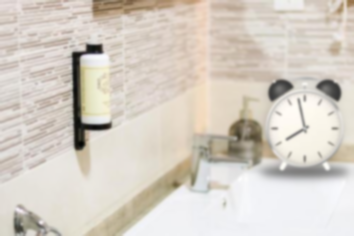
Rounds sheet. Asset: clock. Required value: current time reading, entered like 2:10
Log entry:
7:58
